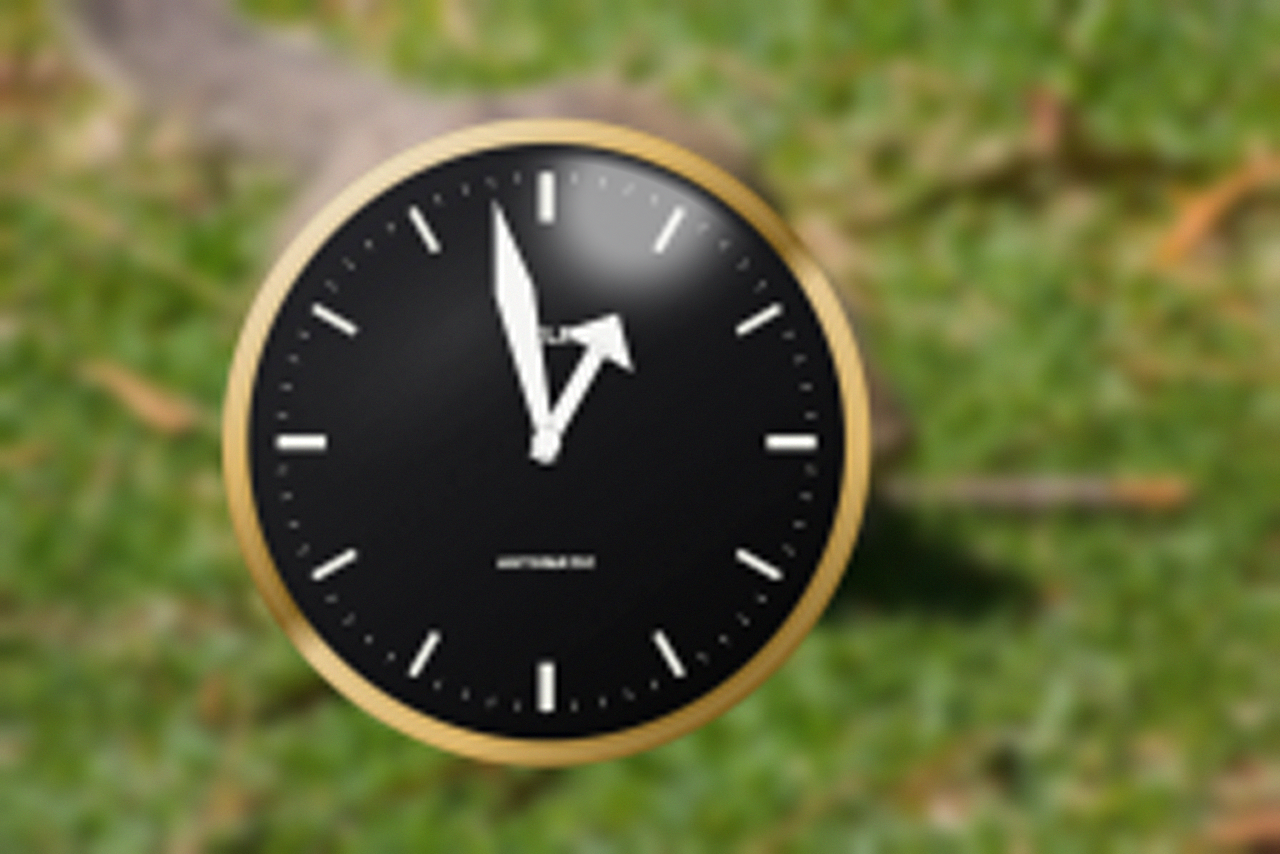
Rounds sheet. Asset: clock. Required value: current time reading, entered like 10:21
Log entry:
12:58
